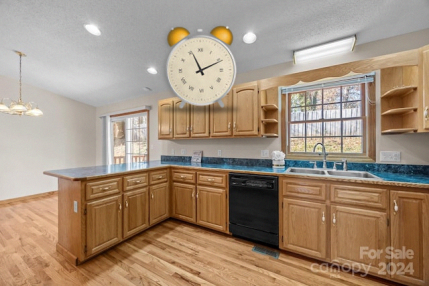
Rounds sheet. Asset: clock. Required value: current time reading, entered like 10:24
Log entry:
11:11
